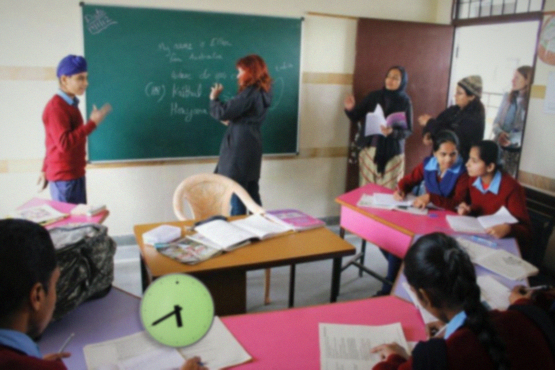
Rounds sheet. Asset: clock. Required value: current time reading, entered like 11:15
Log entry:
5:40
